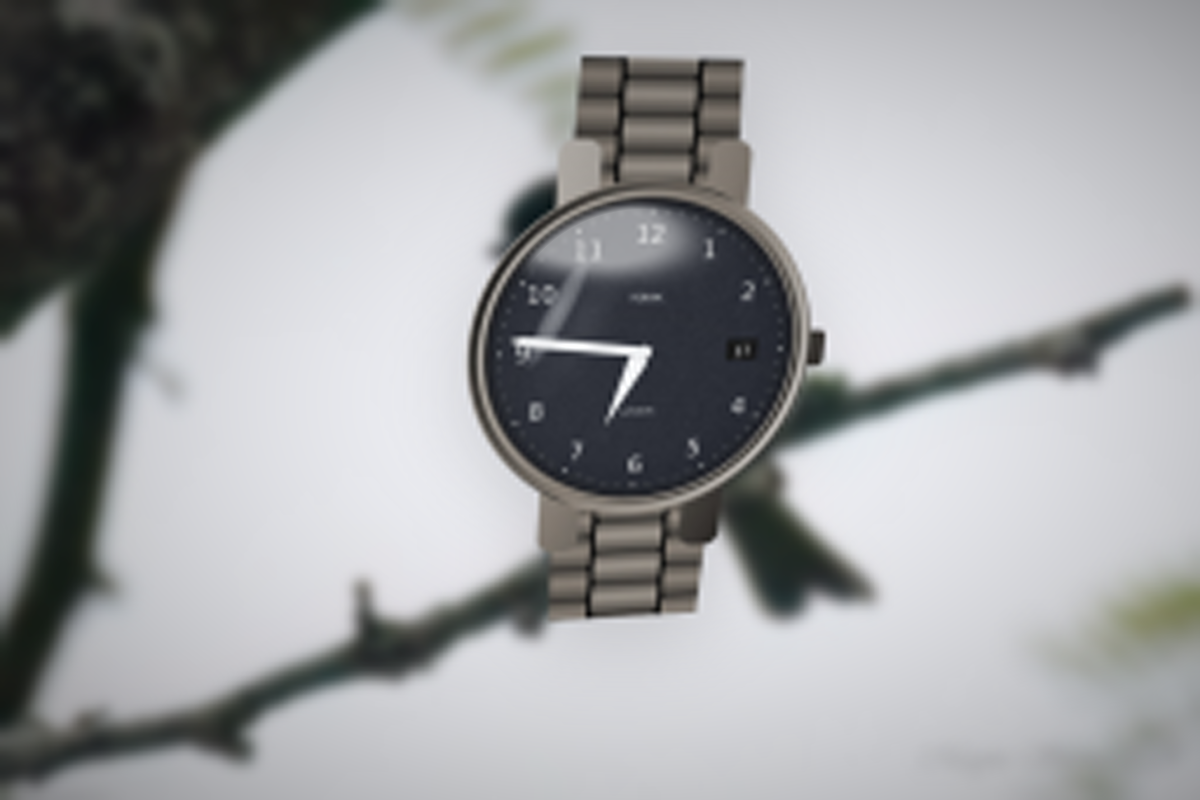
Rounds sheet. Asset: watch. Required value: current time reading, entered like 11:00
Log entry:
6:46
